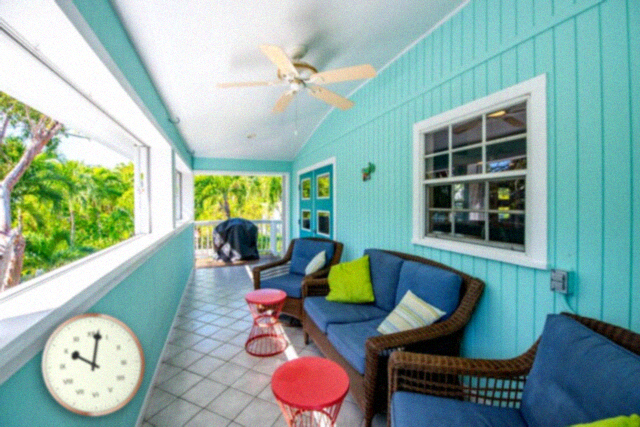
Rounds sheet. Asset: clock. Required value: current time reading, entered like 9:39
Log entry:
10:02
